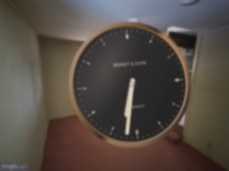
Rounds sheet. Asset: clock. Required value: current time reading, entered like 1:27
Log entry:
6:32
